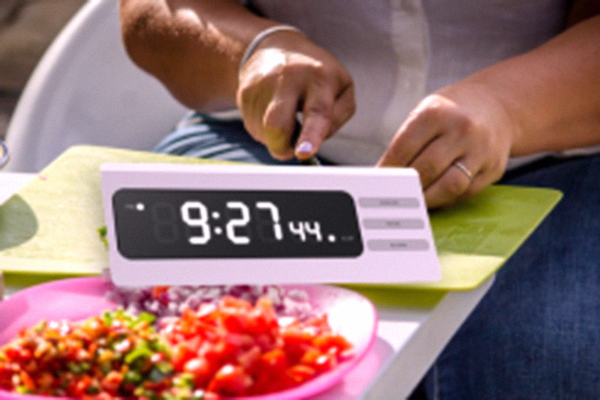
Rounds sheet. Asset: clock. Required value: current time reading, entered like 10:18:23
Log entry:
9:27:44
